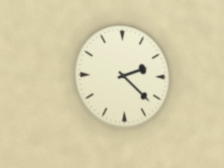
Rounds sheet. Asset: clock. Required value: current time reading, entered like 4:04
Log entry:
2:22
